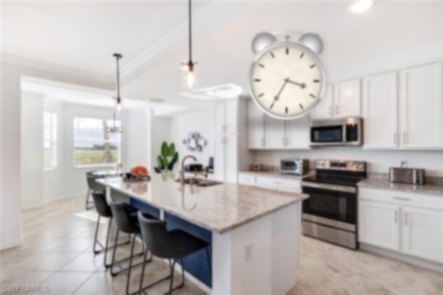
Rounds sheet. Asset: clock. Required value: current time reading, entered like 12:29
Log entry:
3:35
